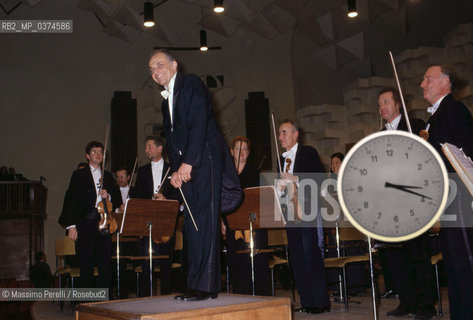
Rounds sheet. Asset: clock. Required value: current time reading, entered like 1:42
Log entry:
3:19
